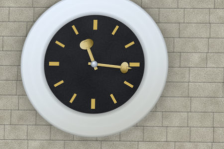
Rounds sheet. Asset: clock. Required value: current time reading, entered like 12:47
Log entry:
11:16
